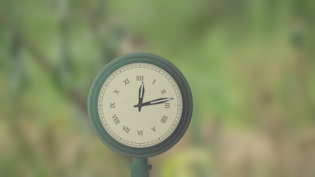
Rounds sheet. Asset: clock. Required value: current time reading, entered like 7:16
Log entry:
12:13
